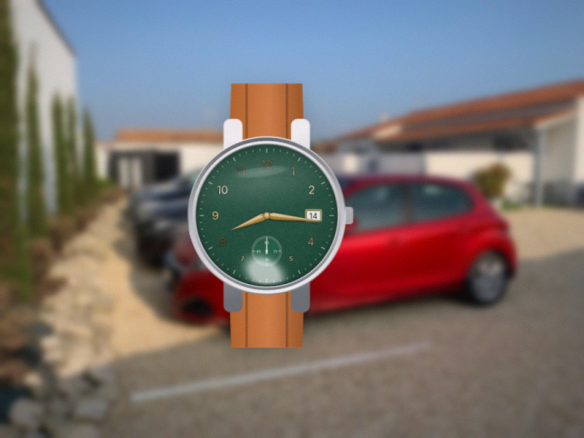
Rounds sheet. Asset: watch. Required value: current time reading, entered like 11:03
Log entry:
8:16
